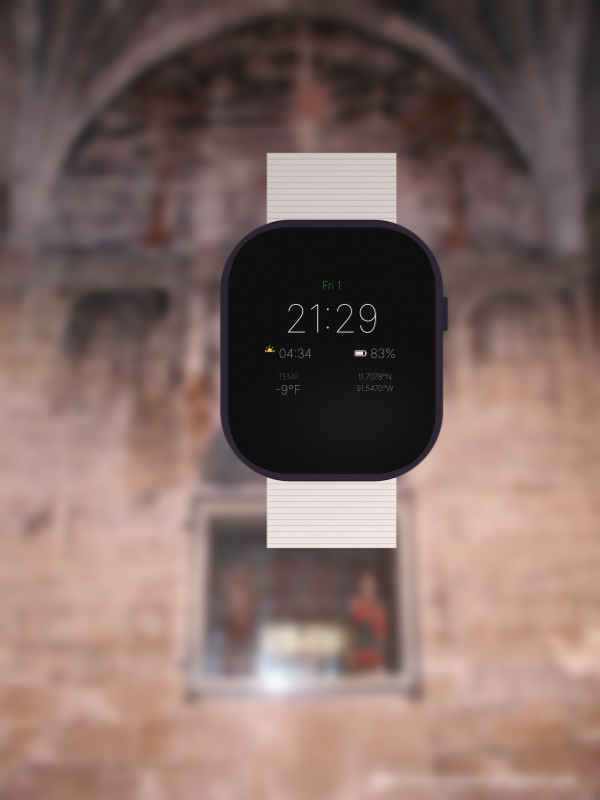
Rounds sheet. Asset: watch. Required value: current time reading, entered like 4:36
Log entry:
21:29
